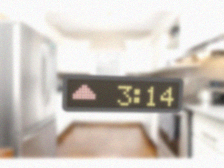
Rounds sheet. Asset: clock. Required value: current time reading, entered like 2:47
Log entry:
3:14
